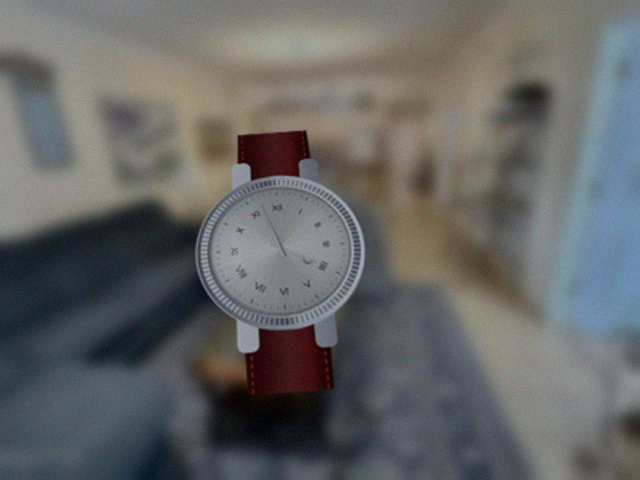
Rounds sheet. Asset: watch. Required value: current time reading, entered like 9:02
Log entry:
3:57
